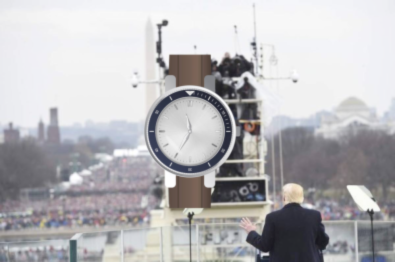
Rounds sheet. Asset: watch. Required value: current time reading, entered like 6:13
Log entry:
11:35
